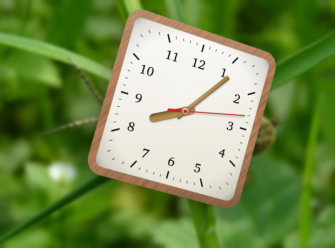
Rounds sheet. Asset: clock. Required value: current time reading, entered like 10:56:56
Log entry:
8:06:13
